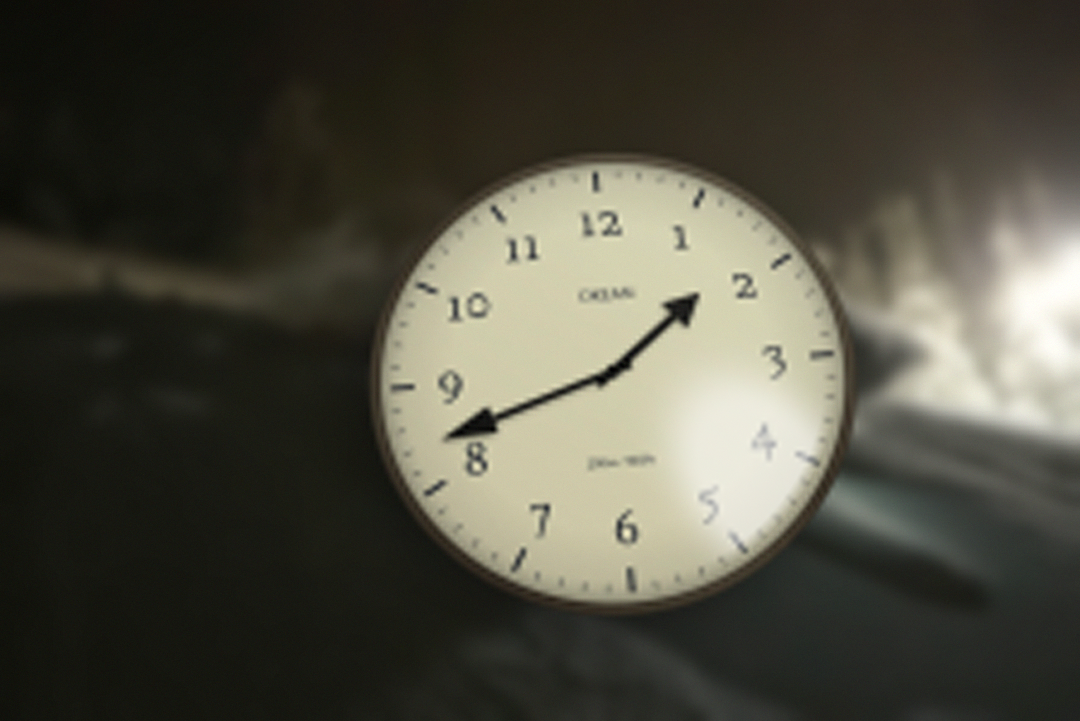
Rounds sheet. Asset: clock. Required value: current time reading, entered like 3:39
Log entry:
1:42
